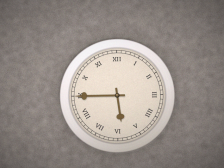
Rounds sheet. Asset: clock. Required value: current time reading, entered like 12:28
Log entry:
5:45
